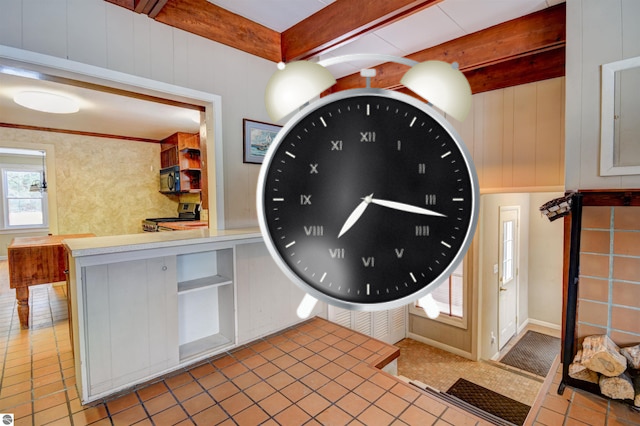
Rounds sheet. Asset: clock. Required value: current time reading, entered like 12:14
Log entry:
7:17
